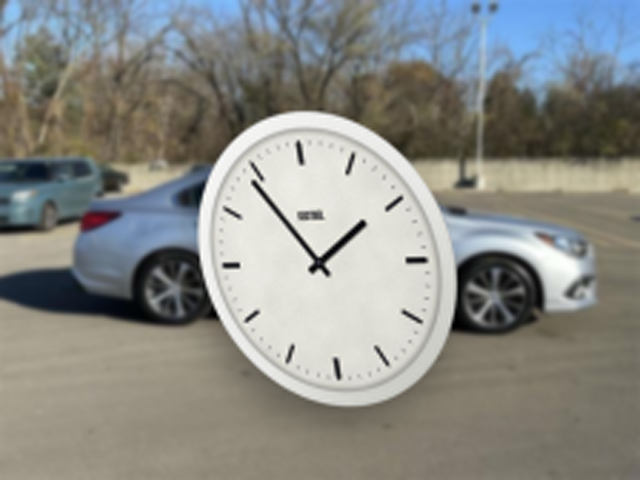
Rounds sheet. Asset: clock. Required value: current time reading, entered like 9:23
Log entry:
1:54
